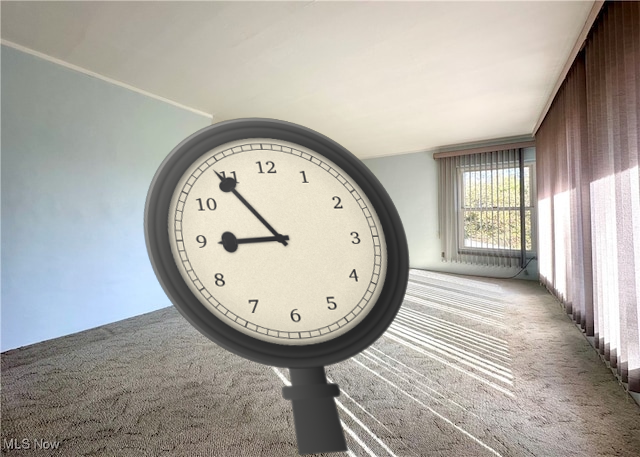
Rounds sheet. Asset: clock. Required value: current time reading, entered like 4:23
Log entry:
8:54
